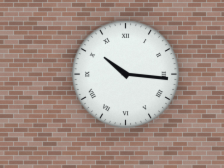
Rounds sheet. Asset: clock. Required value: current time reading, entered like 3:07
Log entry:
10:16
